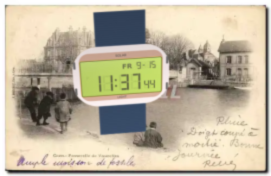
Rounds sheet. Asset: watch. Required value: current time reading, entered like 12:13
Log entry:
11:37
